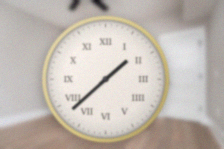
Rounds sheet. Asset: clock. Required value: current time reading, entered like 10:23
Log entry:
1:38
